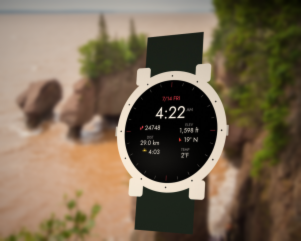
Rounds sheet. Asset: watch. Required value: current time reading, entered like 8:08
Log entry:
4:22
